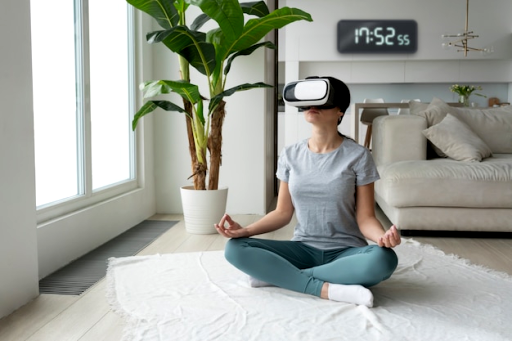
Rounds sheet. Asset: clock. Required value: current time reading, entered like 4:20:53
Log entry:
17:52:55
